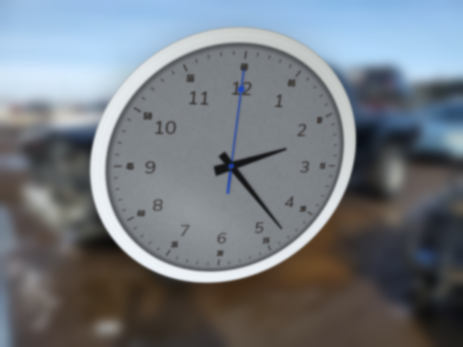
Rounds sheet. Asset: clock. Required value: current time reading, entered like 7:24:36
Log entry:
2:23:00
